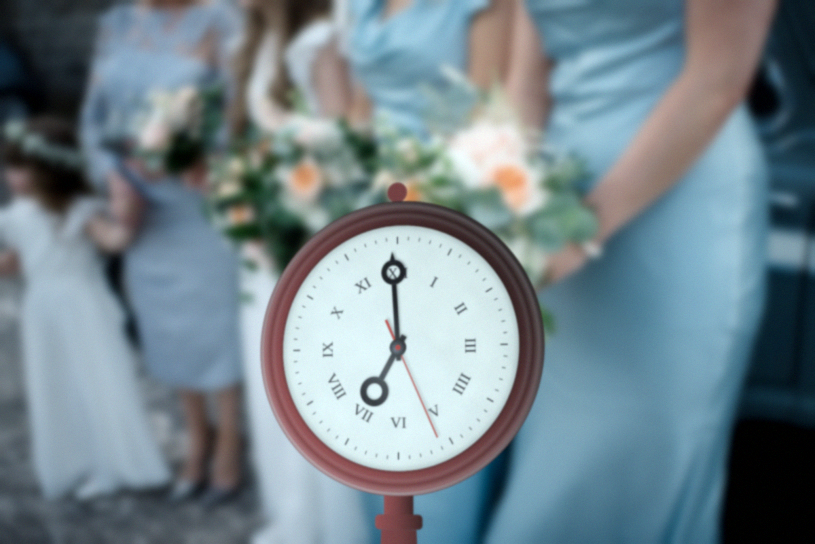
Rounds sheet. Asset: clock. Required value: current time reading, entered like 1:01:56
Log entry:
6:59:26
